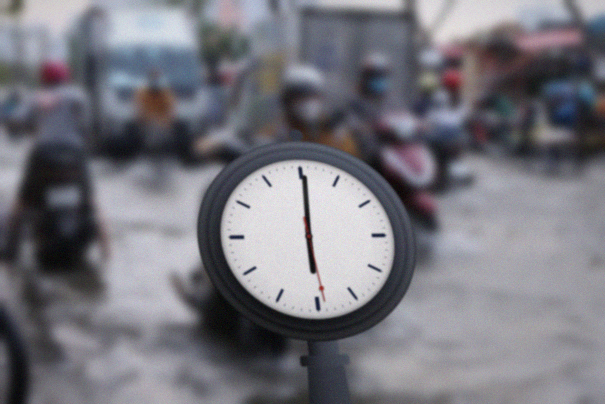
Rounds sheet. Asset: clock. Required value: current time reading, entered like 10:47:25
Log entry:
6:00:29
